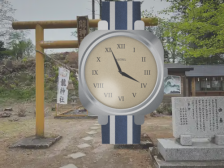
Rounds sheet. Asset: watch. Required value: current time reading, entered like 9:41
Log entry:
3:56
